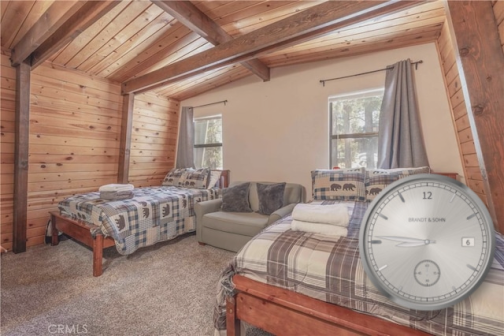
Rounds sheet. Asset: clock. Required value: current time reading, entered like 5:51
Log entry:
8:46
